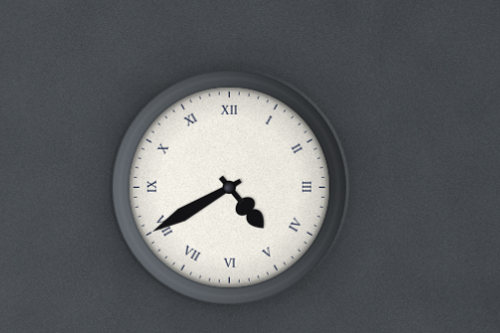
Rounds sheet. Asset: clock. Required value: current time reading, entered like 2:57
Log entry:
4:40
